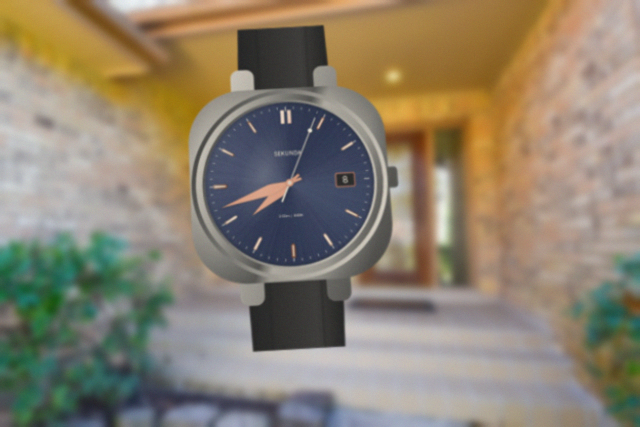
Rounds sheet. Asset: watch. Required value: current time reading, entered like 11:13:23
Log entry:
7:42:04
